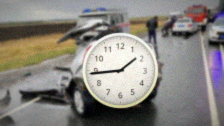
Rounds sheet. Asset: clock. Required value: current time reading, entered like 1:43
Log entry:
1:44
